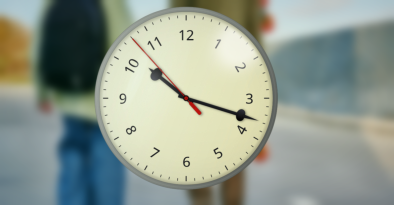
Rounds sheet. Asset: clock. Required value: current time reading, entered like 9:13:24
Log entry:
10:17:53
